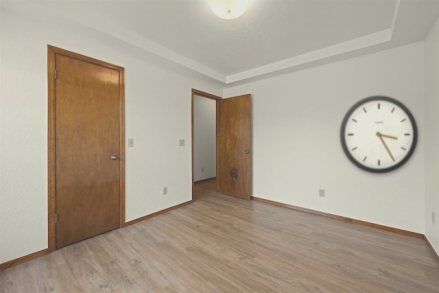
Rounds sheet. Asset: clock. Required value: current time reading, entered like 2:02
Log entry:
3:25
